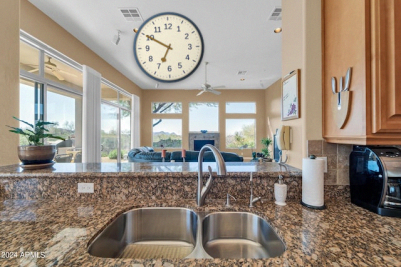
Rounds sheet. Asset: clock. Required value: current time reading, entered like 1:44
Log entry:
6:50
